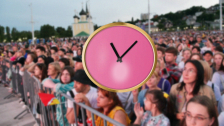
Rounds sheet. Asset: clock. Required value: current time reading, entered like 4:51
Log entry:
11:07
